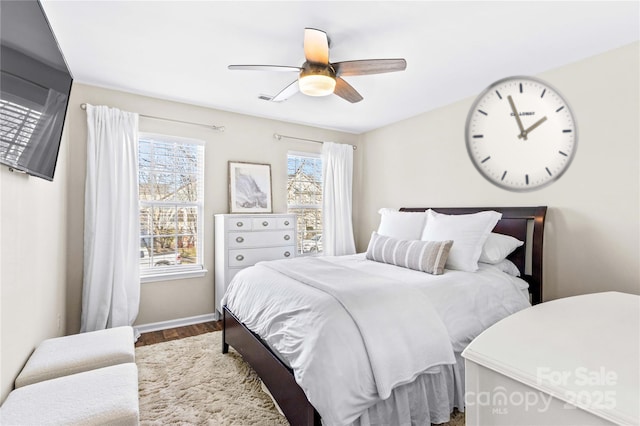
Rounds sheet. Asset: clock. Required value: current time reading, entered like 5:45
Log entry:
1:57
